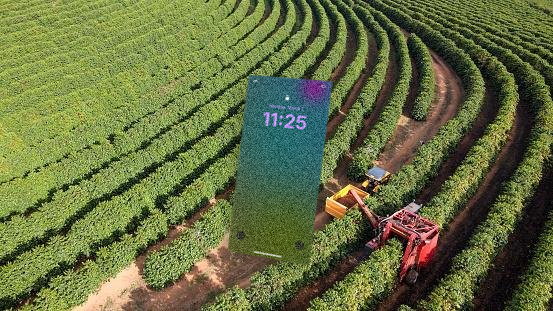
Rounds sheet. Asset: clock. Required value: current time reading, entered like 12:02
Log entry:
11:25
